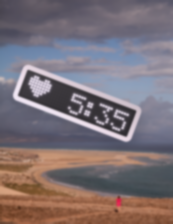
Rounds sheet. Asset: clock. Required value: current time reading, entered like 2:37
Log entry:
5:35
